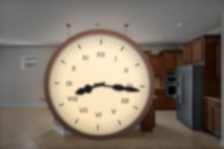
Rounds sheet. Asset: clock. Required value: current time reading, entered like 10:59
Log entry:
8:16
